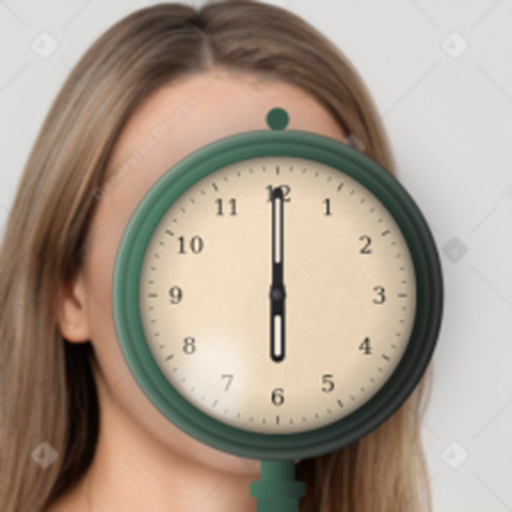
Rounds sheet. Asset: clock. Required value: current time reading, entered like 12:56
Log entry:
6:00
